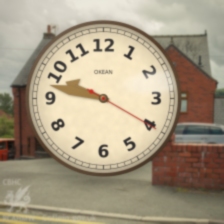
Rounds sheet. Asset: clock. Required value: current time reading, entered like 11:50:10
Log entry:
9:47:20
